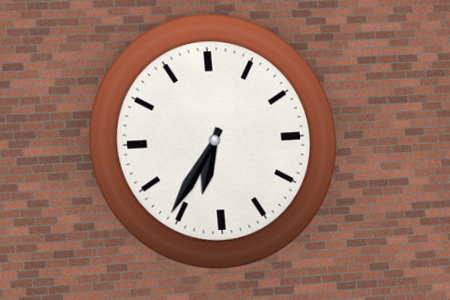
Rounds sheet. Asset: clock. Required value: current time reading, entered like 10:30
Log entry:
6:36
